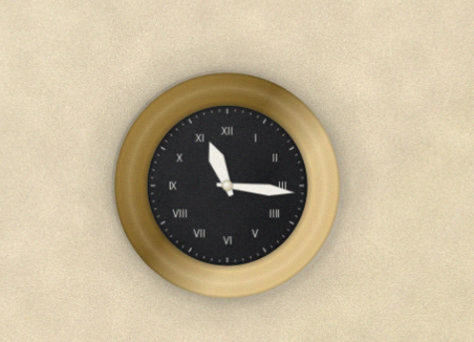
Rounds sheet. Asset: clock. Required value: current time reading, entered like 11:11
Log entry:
11:16
